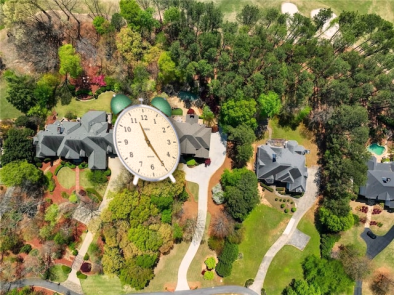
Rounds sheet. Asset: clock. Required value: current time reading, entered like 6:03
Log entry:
11:25
